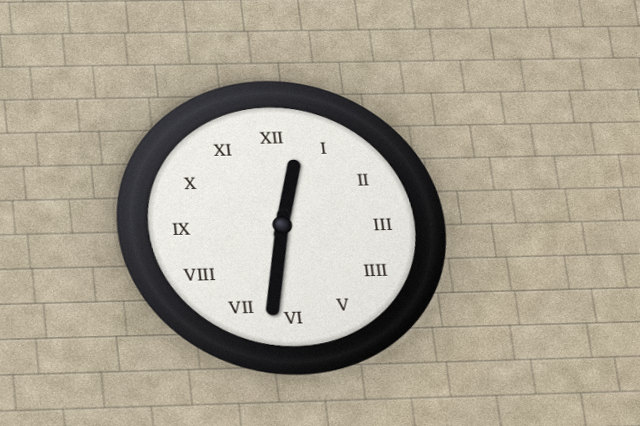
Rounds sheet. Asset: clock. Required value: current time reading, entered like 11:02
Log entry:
12:32
